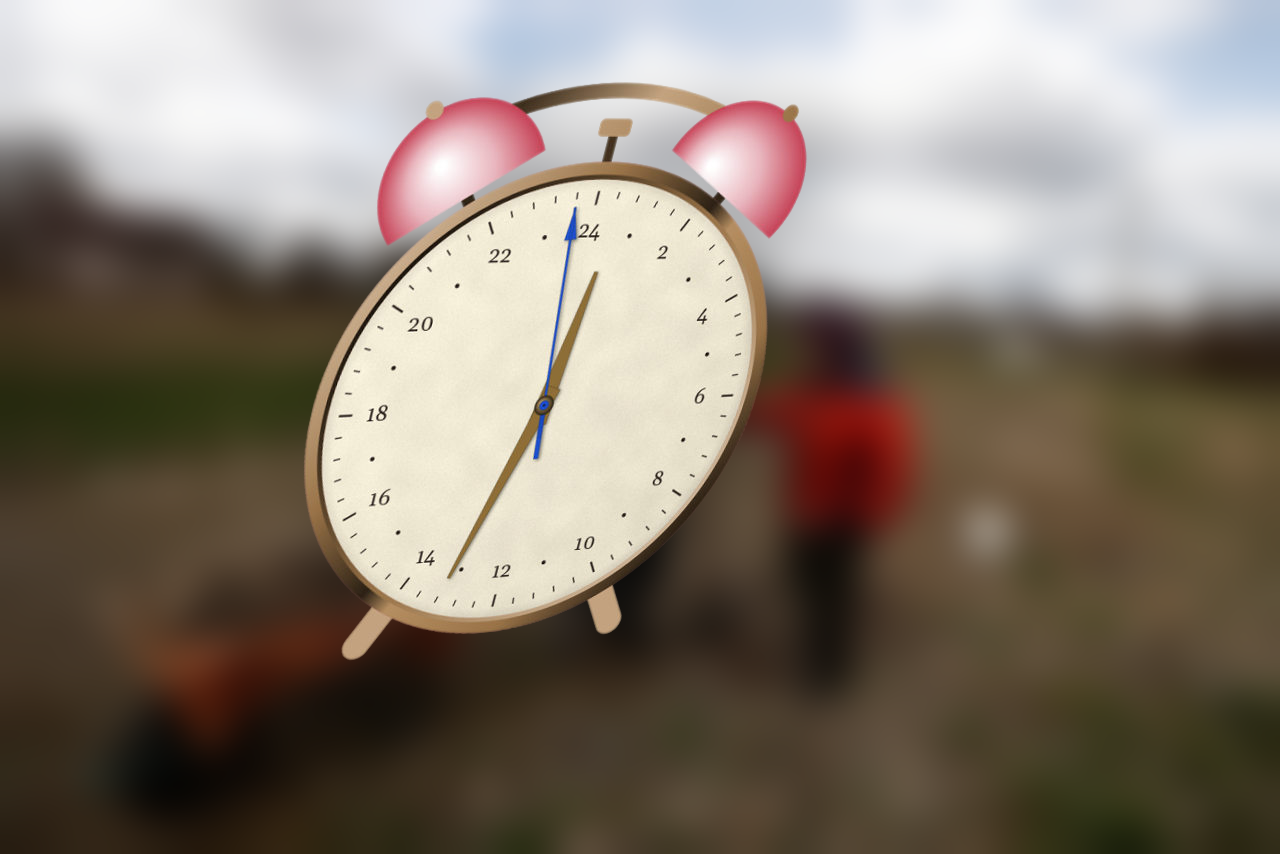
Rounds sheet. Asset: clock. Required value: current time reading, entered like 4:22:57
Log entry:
0:32:59
